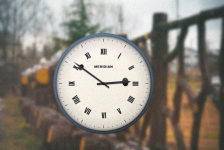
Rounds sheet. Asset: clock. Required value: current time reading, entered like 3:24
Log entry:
2:51
